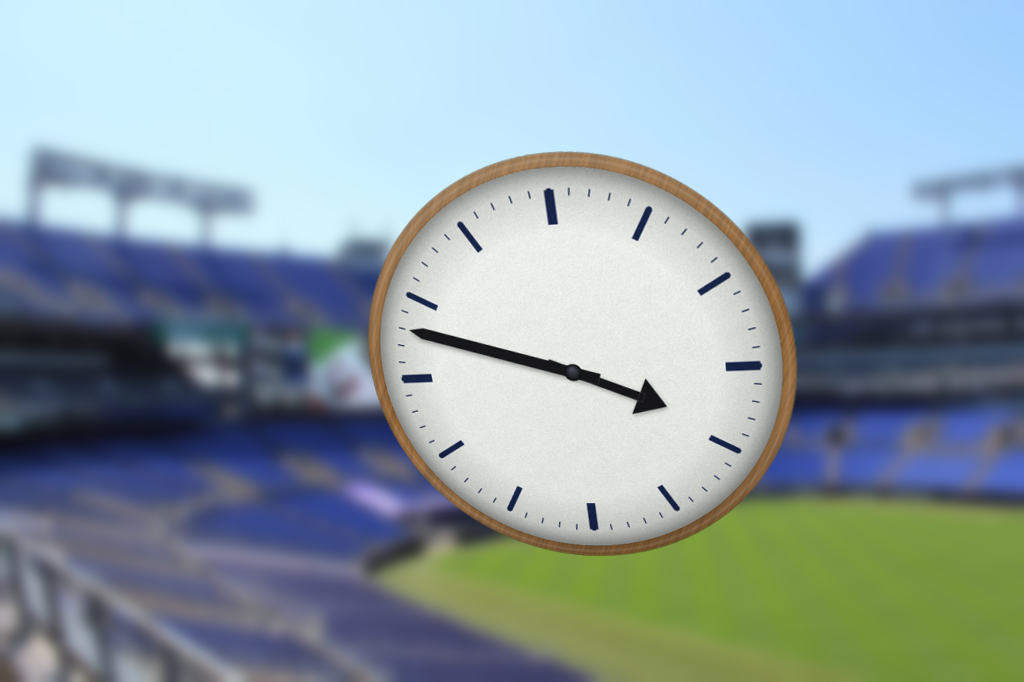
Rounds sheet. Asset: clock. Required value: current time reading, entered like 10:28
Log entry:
3:48
